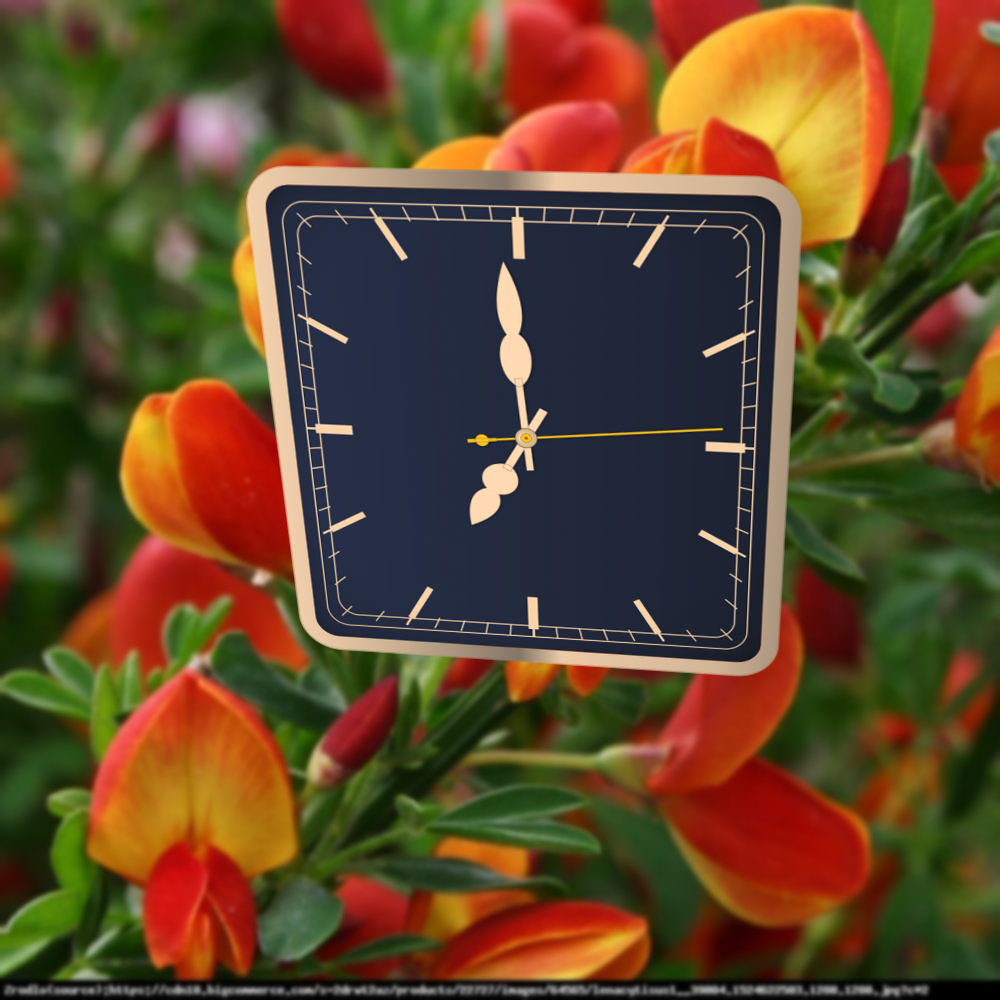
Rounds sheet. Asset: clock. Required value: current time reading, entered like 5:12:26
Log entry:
6:59:14
